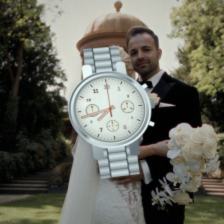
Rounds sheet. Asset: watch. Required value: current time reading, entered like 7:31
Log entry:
7:43
